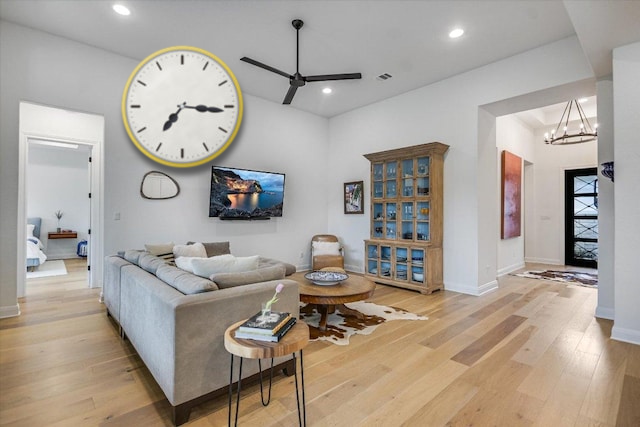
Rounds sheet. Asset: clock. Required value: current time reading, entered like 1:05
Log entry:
7:16
